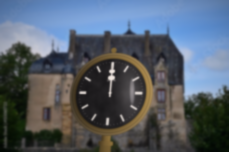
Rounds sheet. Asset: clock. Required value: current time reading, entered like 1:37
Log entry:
12:00
